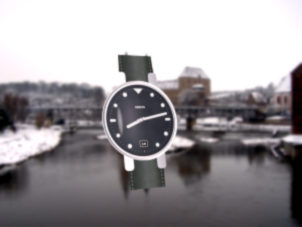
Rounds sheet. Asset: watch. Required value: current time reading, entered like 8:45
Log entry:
8:13
